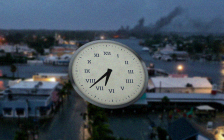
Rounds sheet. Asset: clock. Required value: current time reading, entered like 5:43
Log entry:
6:38
